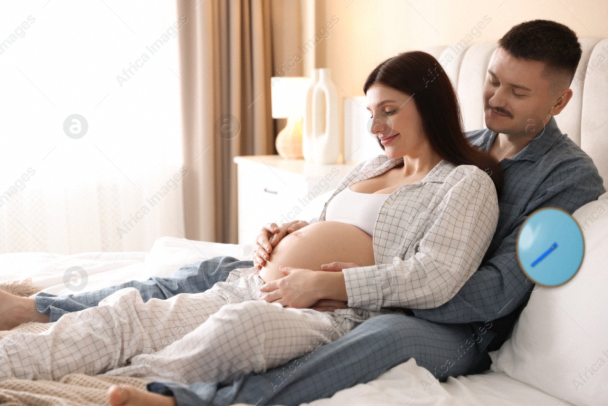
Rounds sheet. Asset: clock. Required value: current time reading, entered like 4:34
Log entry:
7:39
